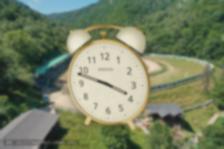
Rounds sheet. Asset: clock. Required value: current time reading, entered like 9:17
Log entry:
3:48
